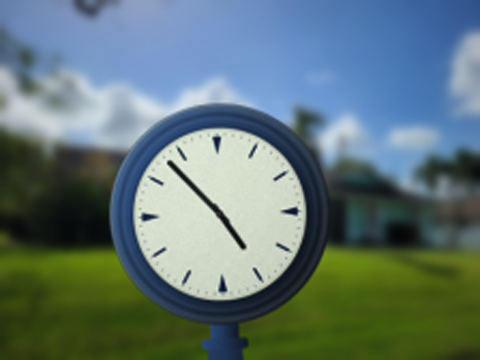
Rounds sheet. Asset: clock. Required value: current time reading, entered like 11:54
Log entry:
4:53
